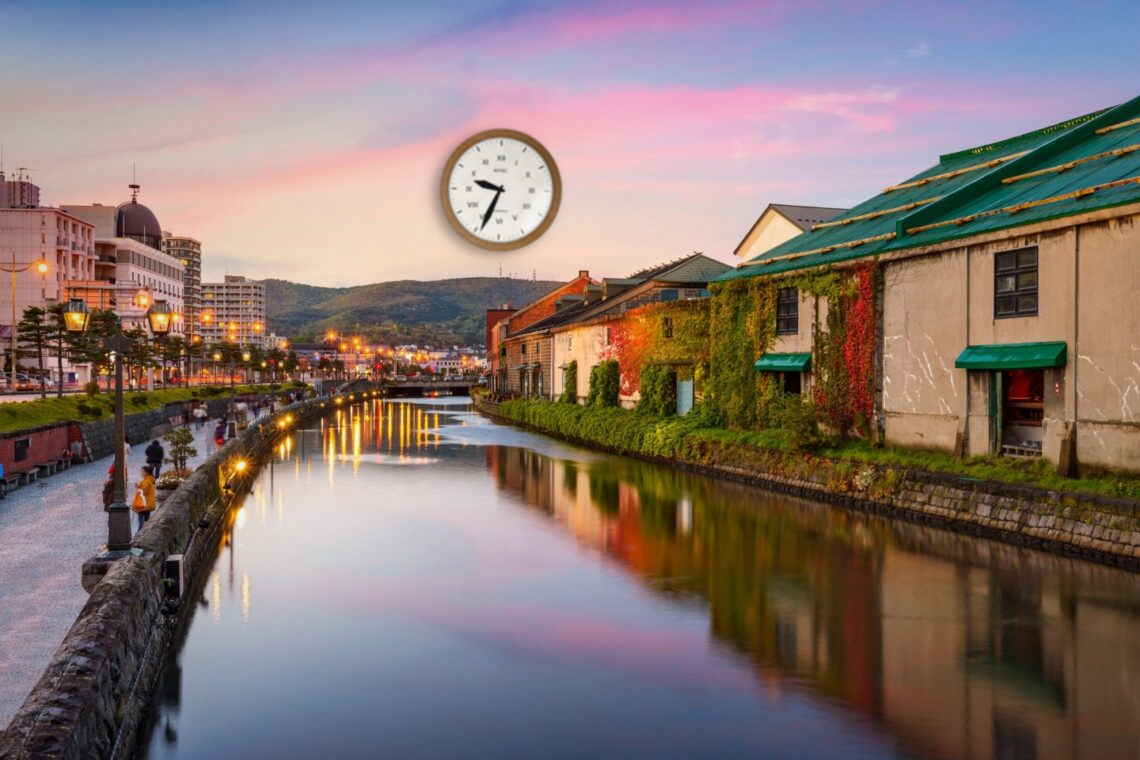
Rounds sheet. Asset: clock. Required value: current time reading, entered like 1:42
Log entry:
9:34
